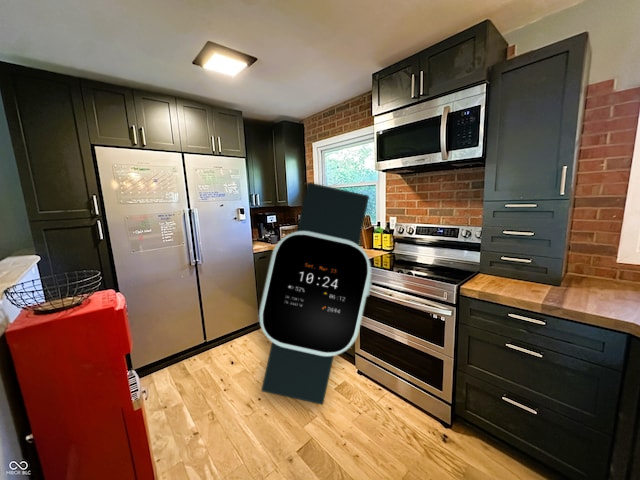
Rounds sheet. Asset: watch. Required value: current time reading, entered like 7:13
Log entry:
10:24
